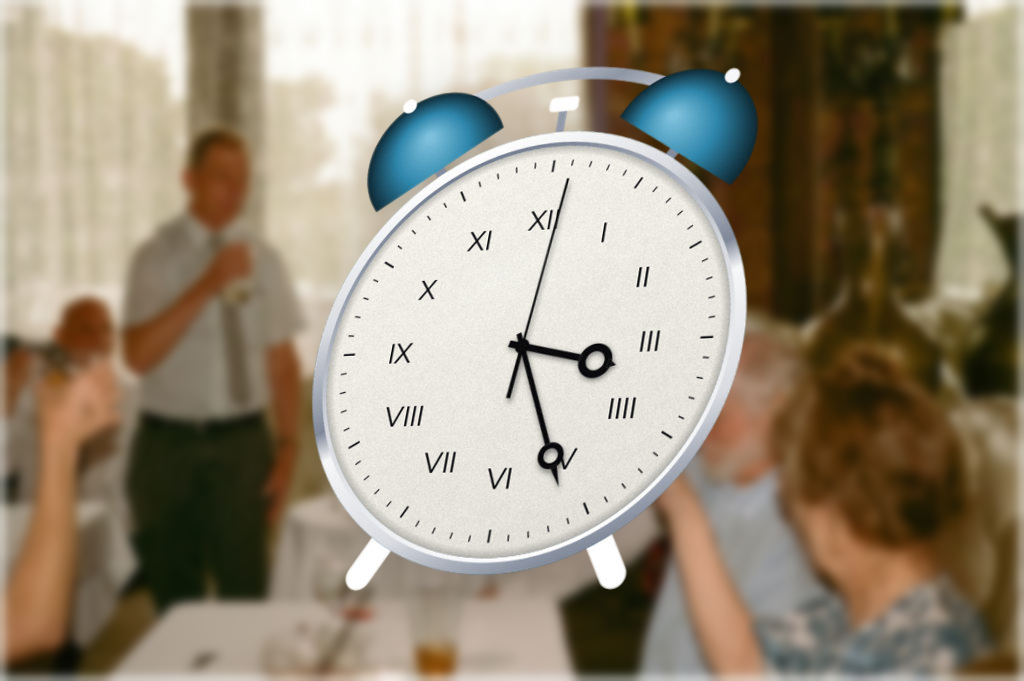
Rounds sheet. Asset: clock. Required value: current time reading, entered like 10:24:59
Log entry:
3:26:01
